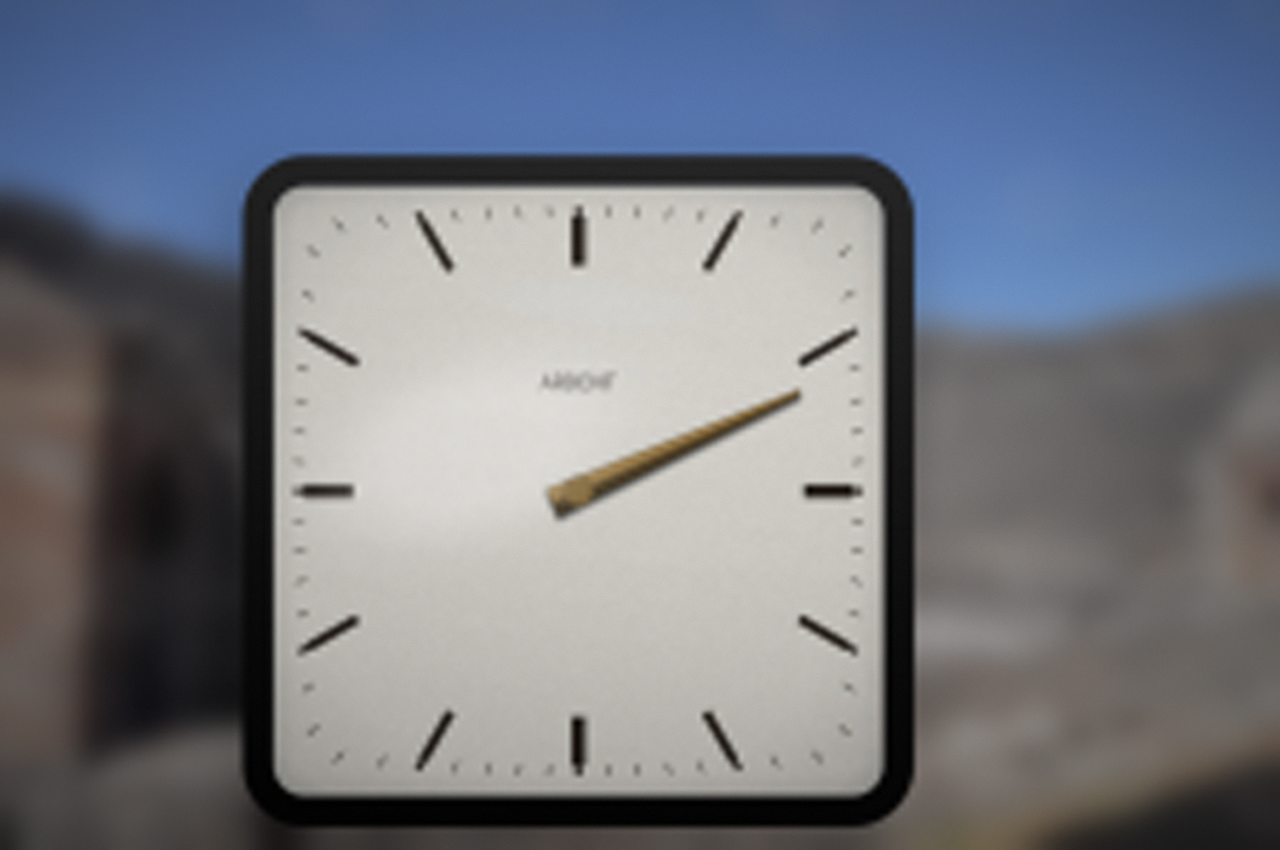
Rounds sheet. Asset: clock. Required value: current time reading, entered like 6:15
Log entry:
2:11
